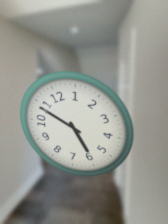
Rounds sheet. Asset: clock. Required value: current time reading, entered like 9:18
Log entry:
5:54
